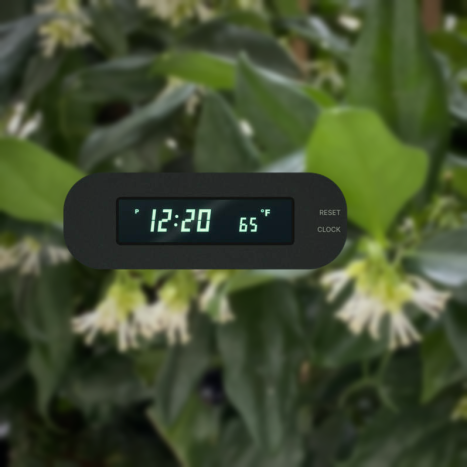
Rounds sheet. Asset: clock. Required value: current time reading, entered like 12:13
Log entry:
12:20
